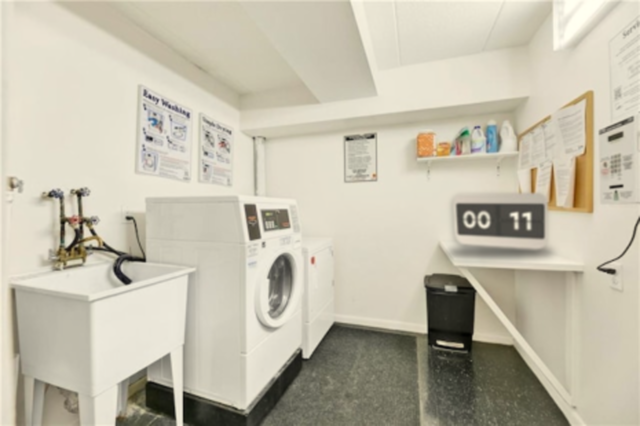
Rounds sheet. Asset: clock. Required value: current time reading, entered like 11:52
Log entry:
0:11
